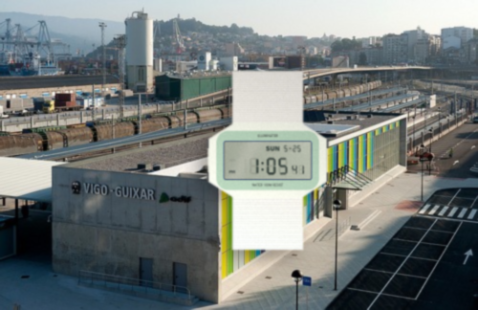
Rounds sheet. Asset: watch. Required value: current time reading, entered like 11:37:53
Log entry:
1:05:41
